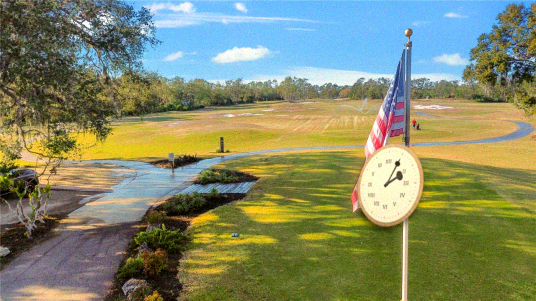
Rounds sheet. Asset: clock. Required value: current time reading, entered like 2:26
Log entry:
2:05
